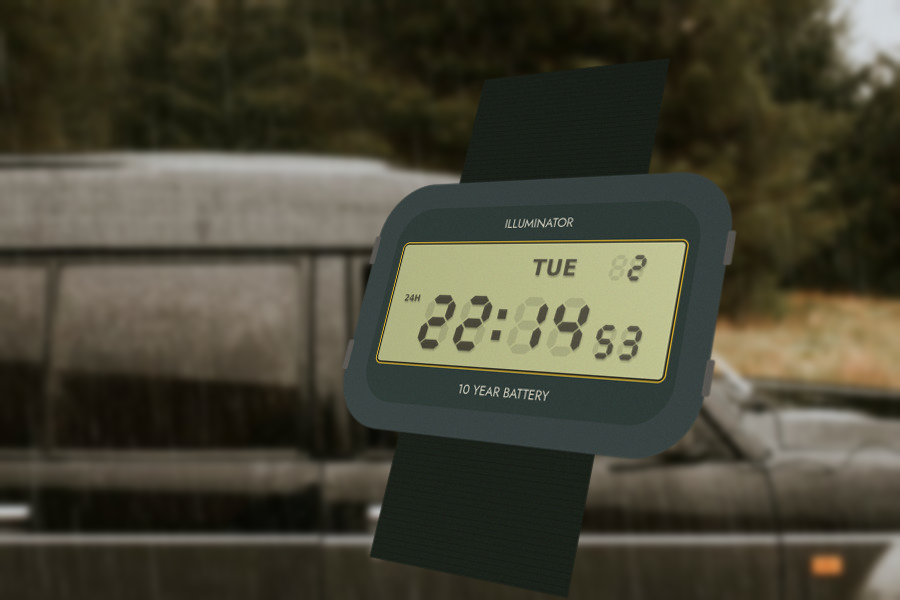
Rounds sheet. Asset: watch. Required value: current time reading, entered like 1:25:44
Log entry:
22:14:53
